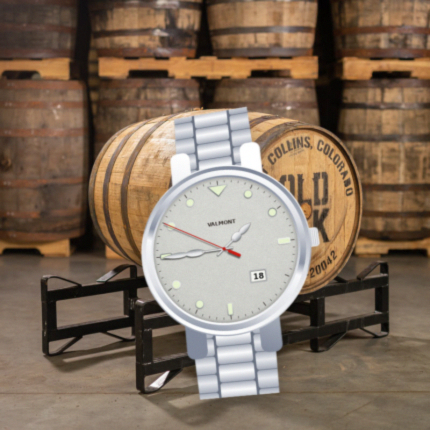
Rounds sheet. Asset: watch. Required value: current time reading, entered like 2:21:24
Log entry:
1:44:50
